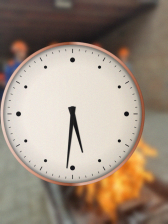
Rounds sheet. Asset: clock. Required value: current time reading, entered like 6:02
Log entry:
5:31
